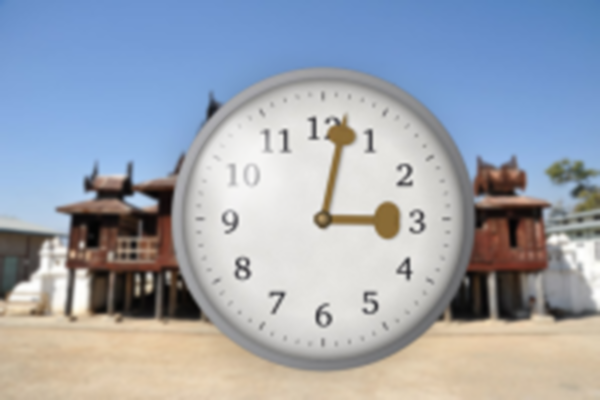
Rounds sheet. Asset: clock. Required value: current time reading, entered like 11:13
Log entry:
3:02
